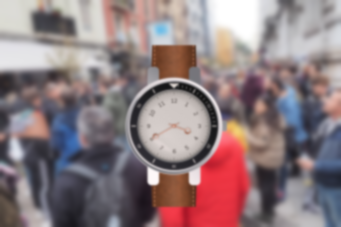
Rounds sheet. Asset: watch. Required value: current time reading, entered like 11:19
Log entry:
3:40
